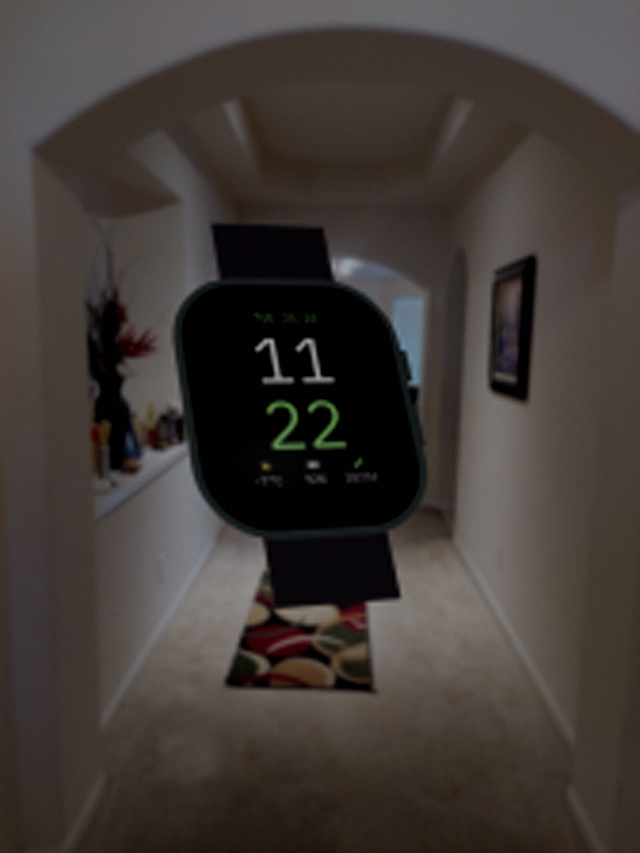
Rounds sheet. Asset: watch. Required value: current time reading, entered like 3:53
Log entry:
11:22
